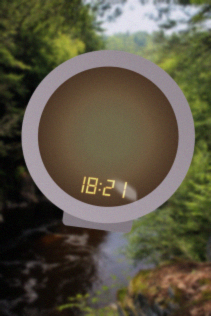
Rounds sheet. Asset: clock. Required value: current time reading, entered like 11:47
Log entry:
18:21
